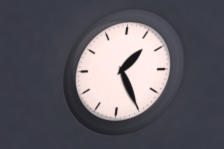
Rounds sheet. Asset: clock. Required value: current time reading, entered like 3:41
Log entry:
1:25
